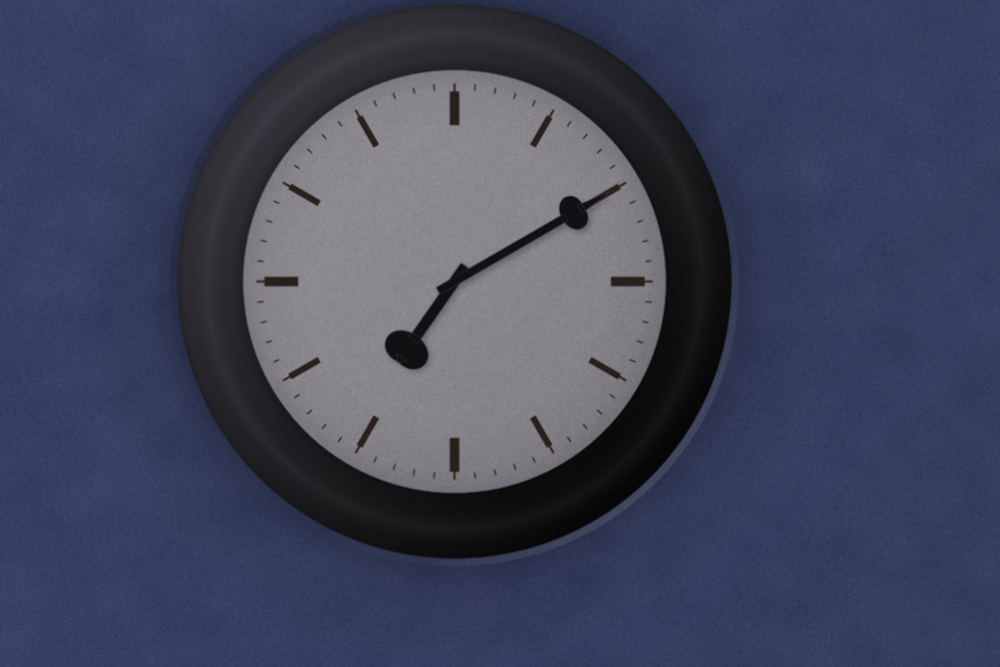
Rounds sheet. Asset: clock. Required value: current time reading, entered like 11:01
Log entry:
7:10
